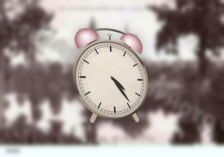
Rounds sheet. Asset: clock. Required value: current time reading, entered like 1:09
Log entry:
4:24
